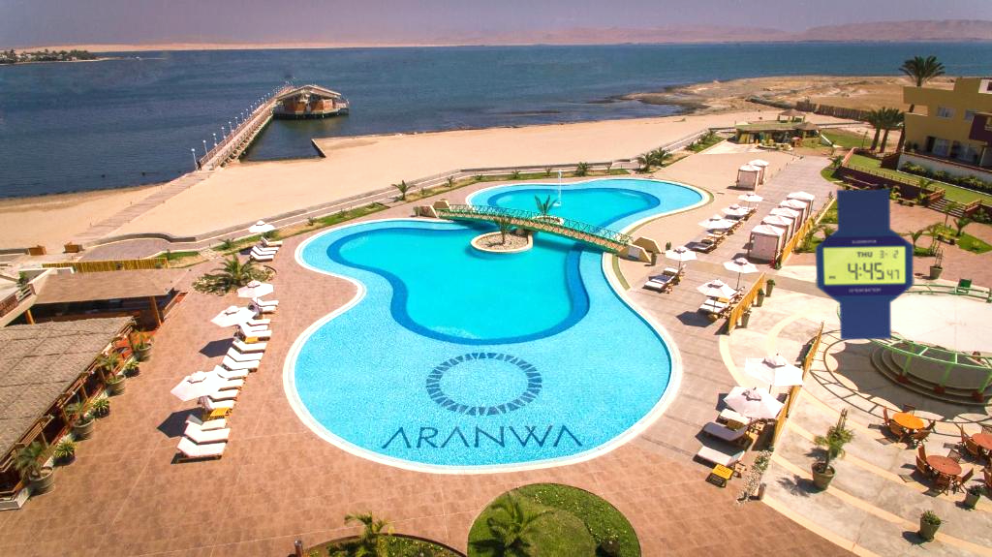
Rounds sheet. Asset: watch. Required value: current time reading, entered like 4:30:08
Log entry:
4:45:47
